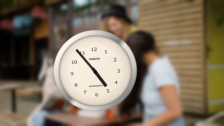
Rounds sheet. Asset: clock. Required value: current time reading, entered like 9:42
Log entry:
4:54
